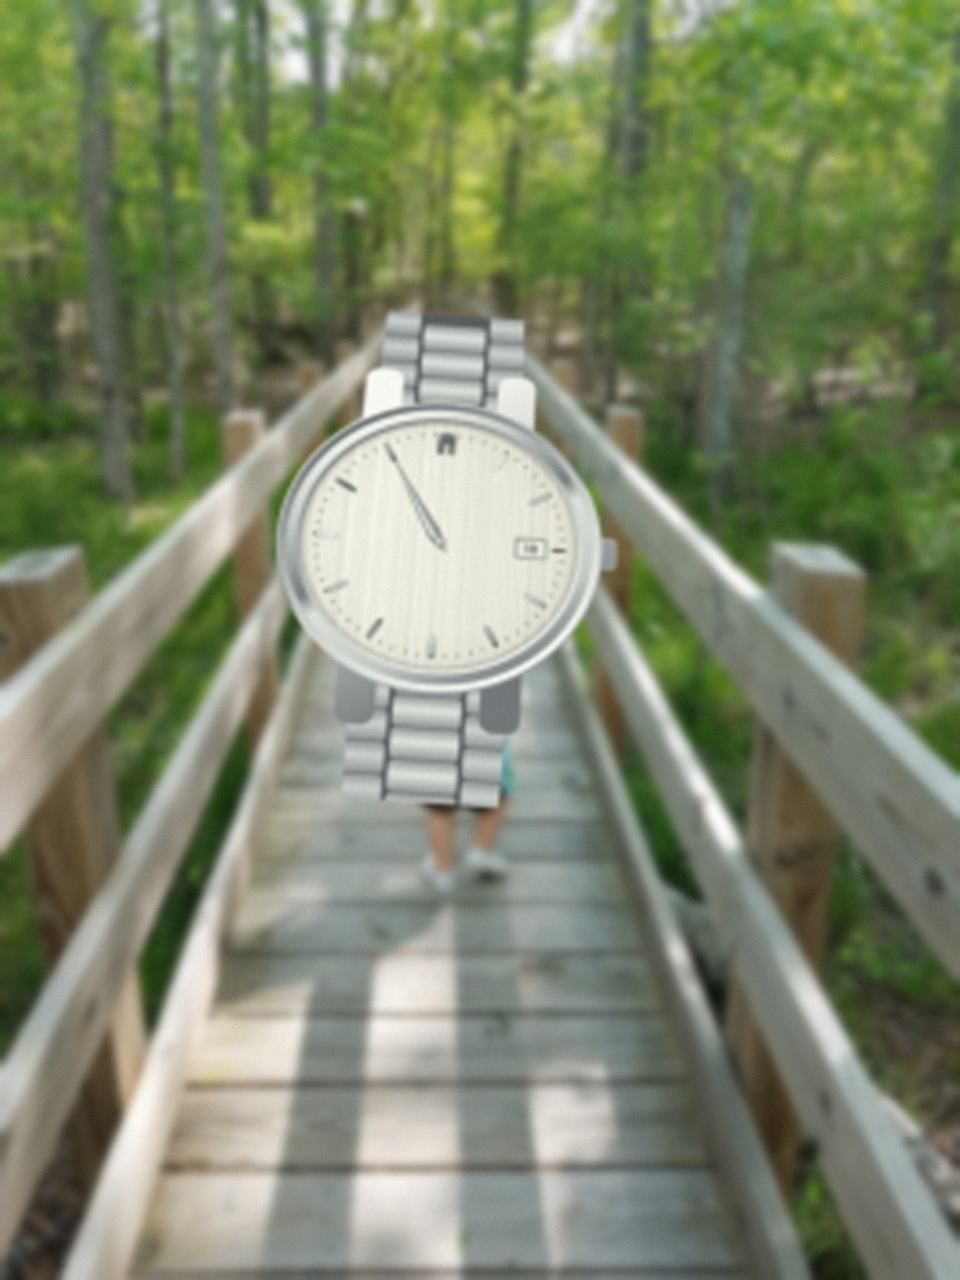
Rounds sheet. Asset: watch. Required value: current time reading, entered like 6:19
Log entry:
10:55
